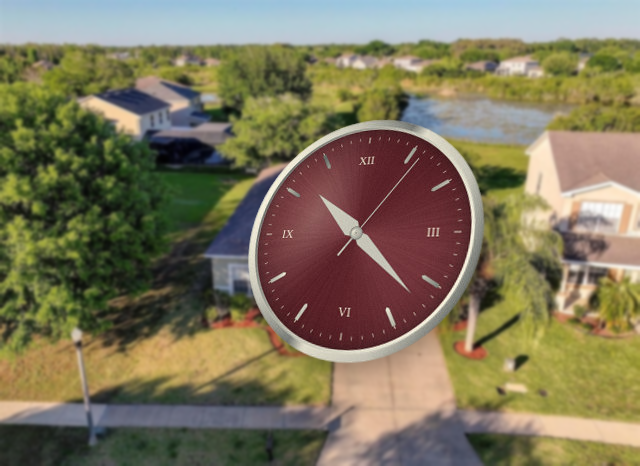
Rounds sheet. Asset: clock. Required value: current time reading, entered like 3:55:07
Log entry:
10:22:06
